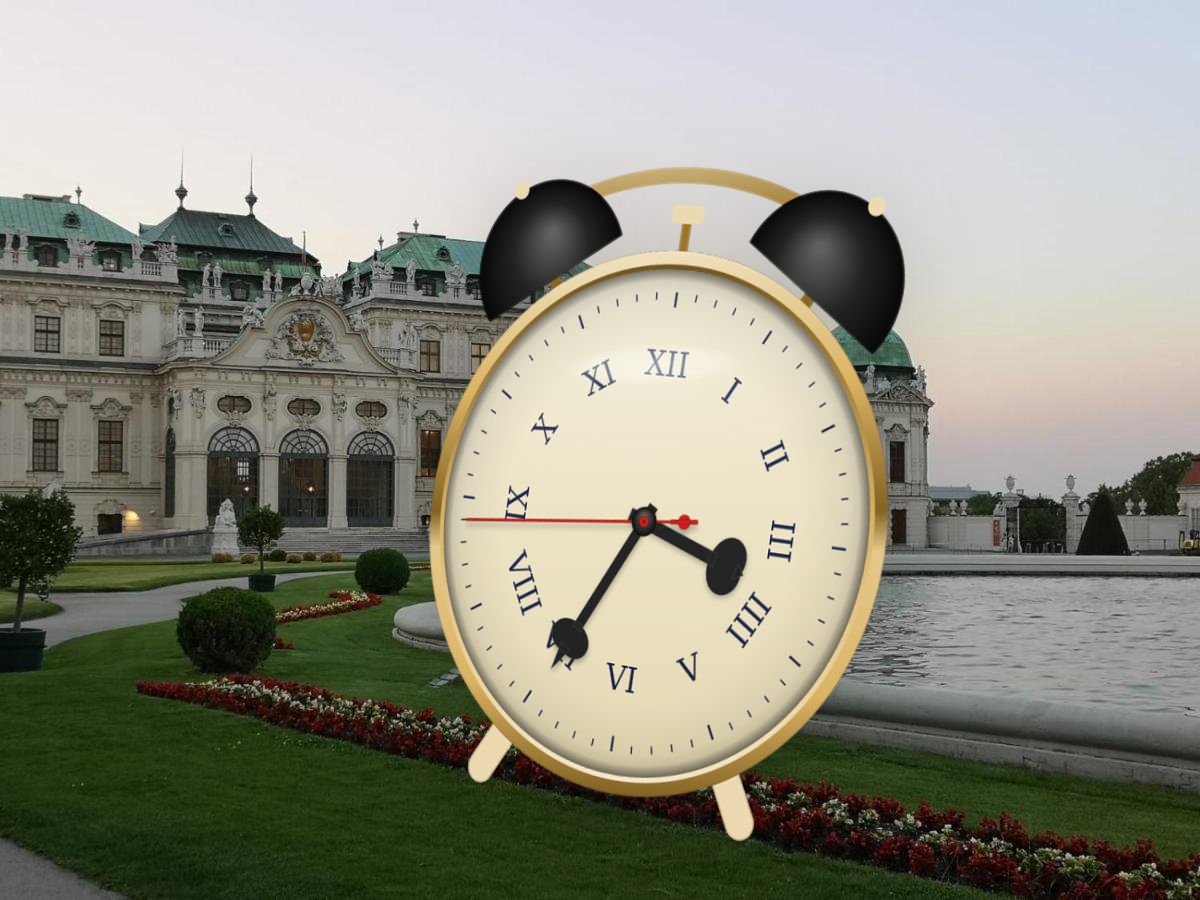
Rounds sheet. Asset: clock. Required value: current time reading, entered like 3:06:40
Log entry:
3:34:44
